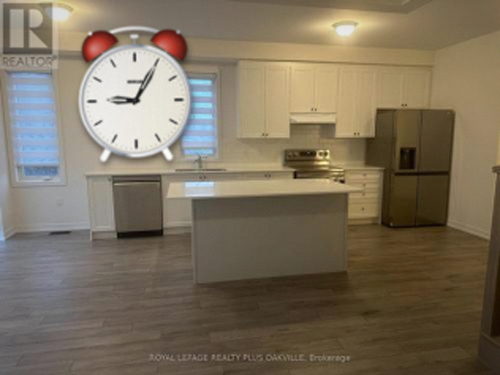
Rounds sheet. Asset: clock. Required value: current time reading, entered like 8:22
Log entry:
9:05
